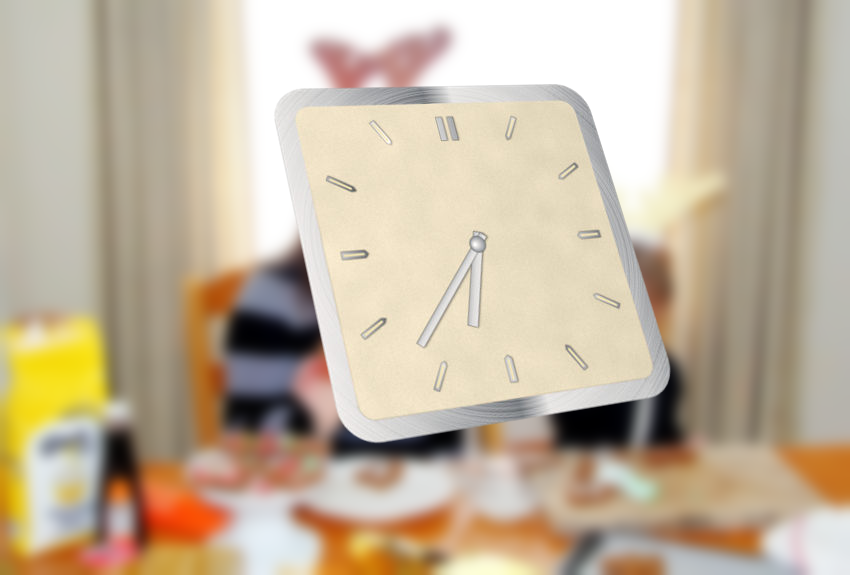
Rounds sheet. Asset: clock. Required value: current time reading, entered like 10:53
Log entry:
6:37
